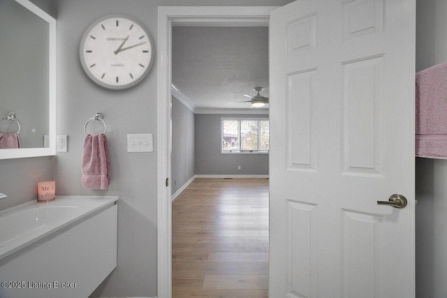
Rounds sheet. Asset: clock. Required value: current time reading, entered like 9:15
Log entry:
1:12
